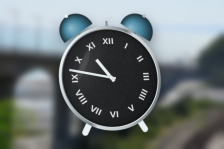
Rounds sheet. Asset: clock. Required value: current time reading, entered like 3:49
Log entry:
10:47
